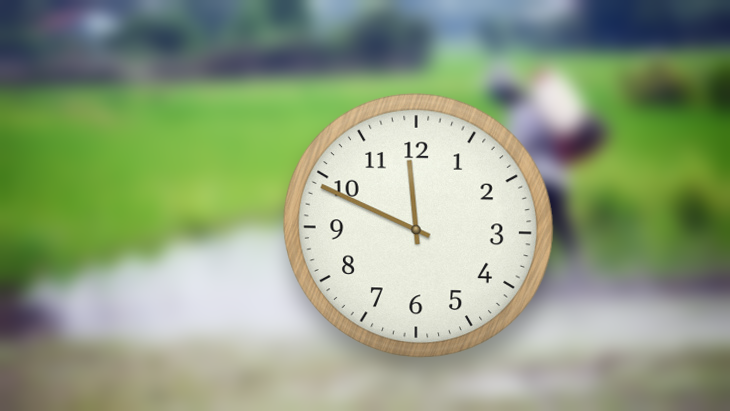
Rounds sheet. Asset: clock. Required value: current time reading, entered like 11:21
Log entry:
11:49
